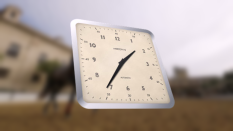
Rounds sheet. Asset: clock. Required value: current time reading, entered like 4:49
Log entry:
1:36
